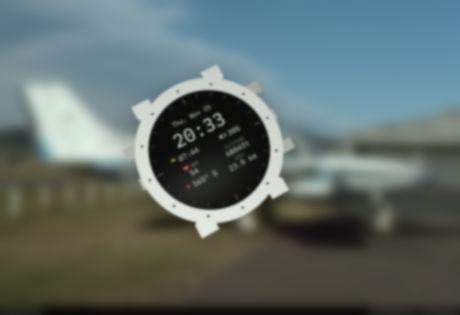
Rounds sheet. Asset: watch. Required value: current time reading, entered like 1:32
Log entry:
20:33
